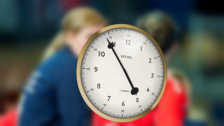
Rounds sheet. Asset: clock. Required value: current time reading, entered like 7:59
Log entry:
4:54
